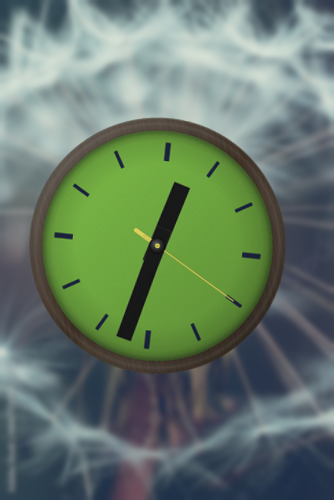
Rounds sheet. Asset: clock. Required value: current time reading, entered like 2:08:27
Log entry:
12:32:20
